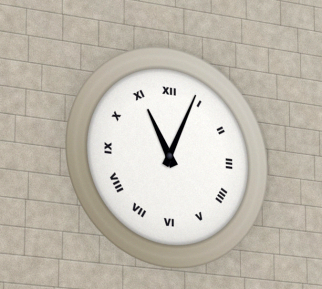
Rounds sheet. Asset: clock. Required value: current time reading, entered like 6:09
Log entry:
11:04
